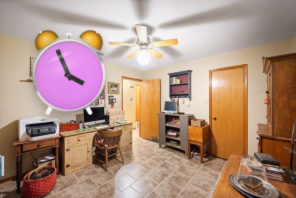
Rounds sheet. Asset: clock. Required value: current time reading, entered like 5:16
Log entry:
3:56
